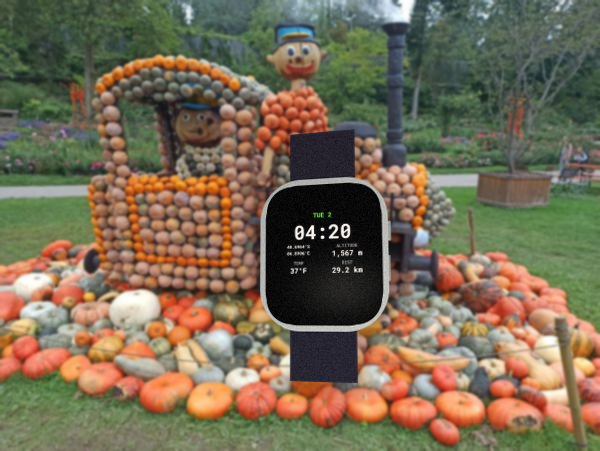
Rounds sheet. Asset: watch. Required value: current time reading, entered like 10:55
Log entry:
4:20
